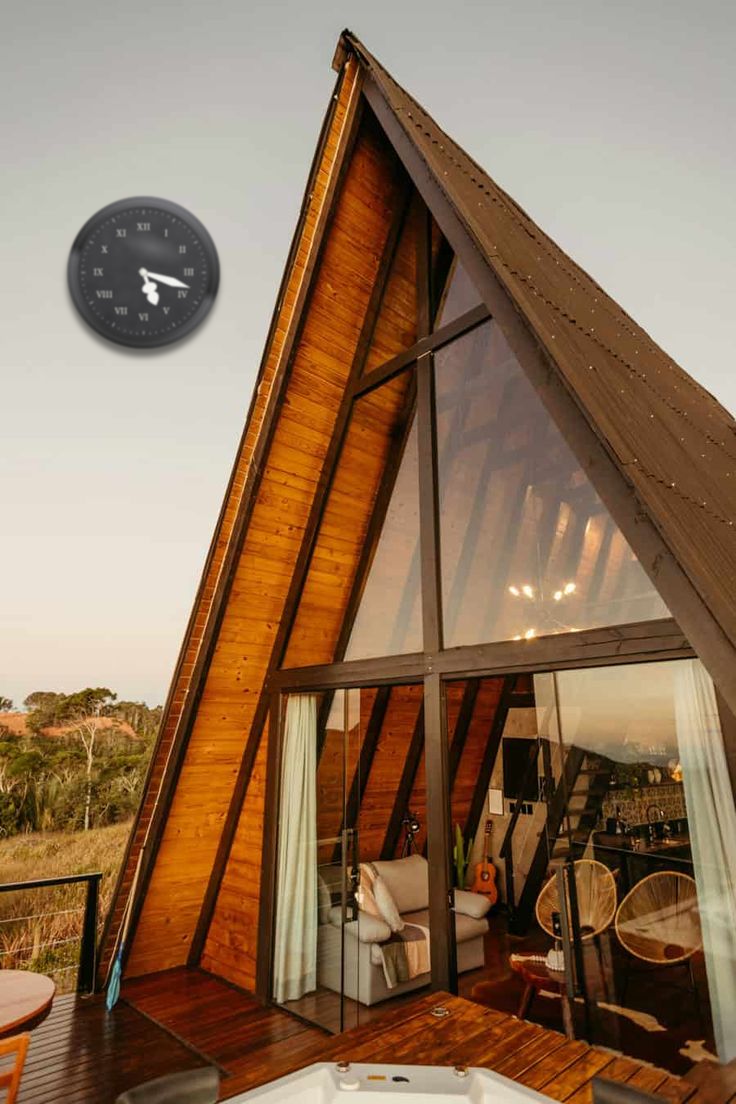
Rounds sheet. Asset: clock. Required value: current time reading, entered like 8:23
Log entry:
5:18
